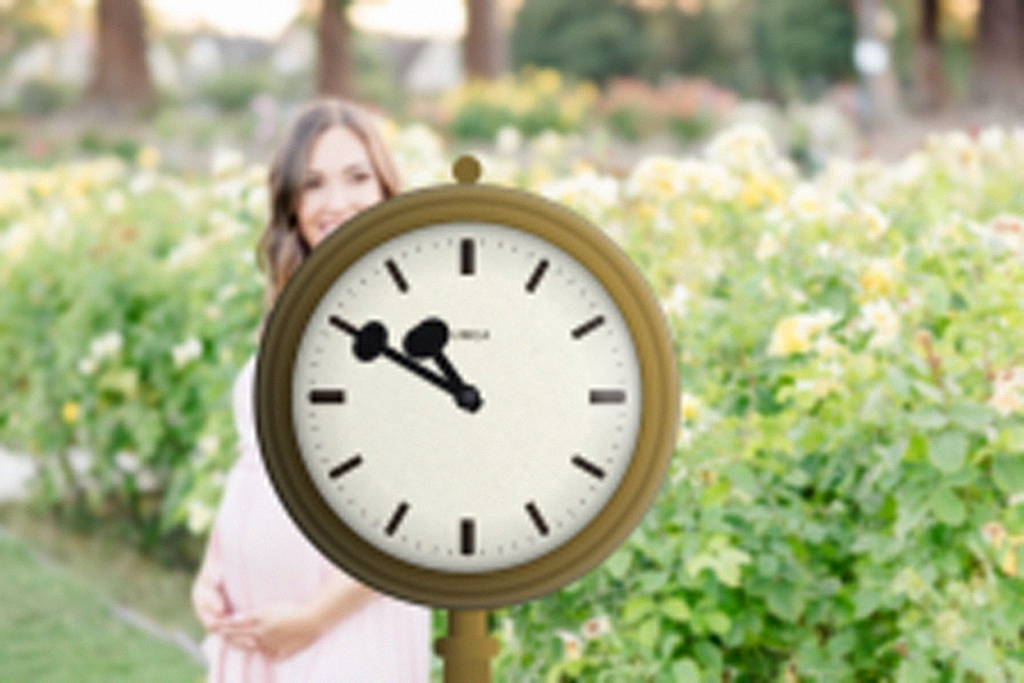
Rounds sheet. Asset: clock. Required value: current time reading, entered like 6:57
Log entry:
10:50
